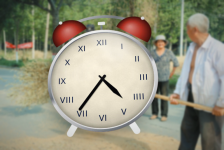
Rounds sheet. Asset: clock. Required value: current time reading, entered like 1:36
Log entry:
4:36
